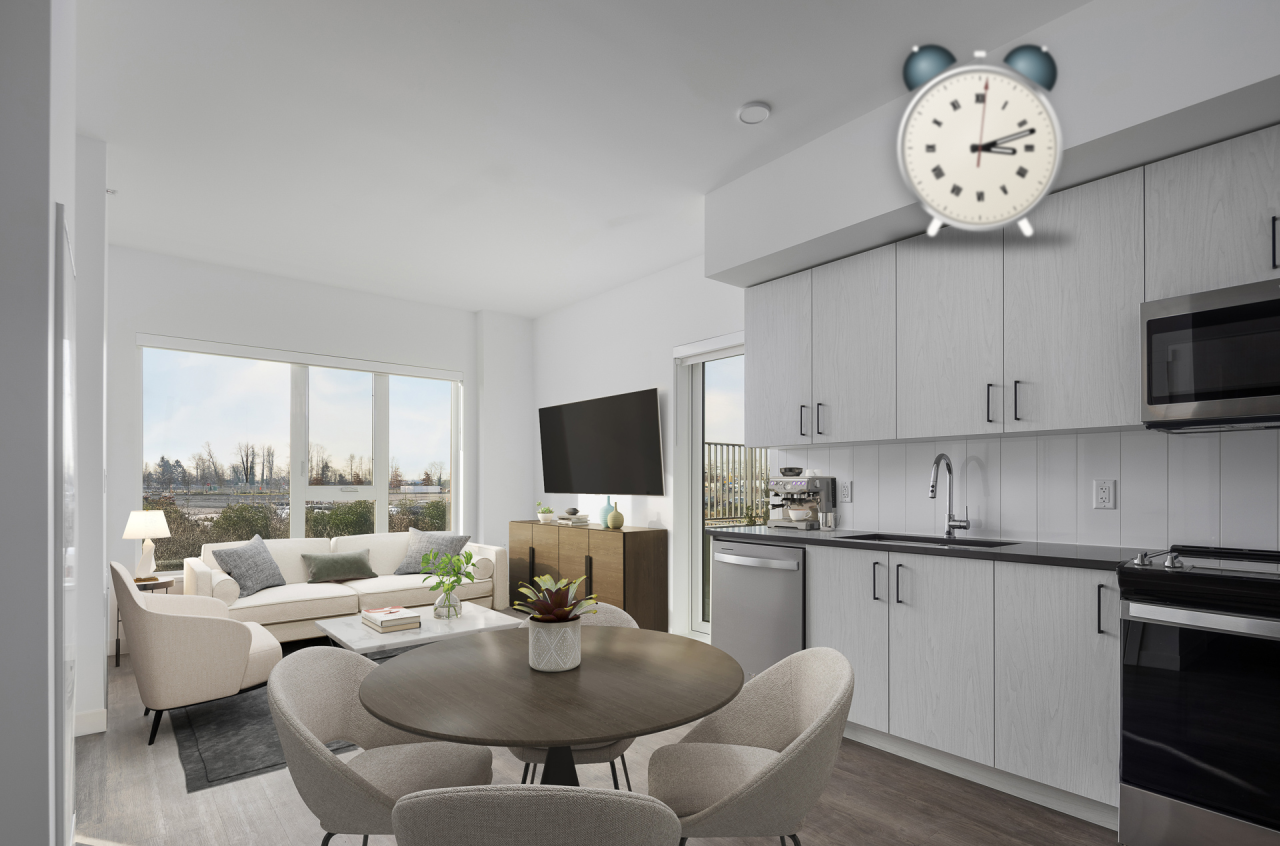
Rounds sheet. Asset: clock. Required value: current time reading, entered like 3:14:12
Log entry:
3:12:01
